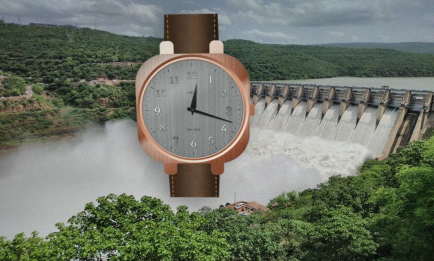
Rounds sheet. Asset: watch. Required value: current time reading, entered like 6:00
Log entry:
12:18
